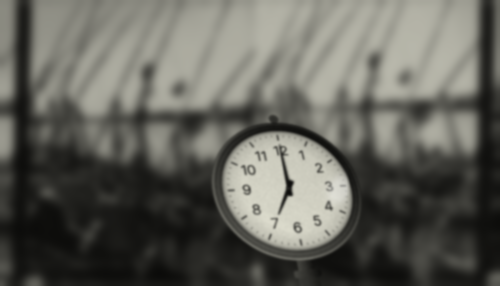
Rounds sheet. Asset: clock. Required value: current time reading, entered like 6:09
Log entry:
7:00
